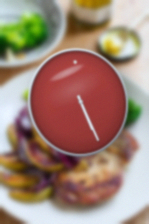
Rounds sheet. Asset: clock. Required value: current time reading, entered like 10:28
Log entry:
5:27
